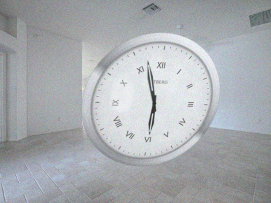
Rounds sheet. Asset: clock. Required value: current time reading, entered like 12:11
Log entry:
5:57
